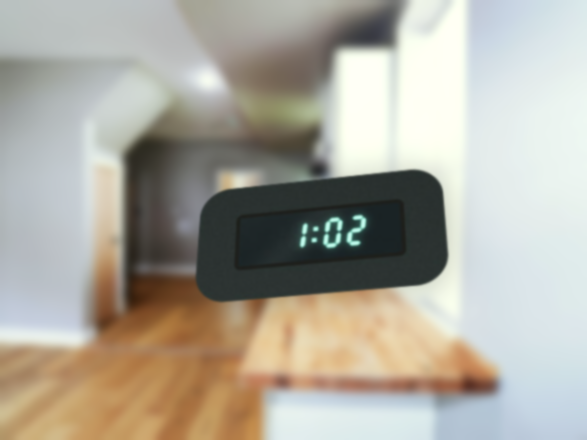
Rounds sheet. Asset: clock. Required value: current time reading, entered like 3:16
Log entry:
1:02
